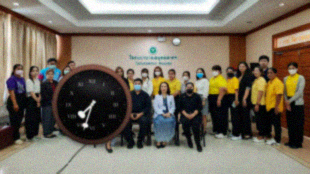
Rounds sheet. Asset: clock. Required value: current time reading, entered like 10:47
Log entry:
7:33
